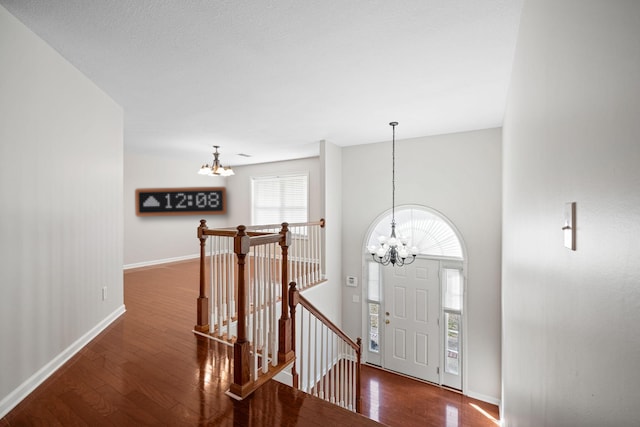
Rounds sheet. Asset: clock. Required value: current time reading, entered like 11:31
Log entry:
12:08
